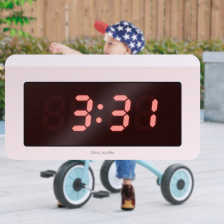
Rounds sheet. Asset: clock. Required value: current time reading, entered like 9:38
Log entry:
3:31
